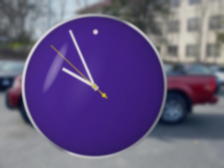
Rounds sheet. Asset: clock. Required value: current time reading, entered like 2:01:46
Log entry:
9:55:52
